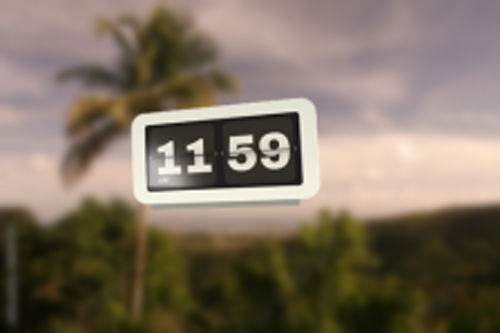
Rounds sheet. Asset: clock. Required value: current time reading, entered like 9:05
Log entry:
11:59
